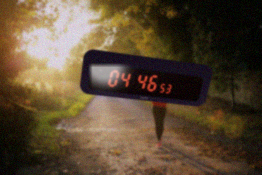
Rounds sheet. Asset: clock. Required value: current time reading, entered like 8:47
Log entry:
4:46
